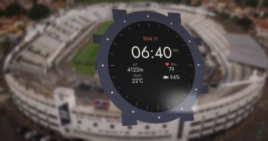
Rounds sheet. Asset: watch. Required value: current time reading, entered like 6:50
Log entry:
6:40
